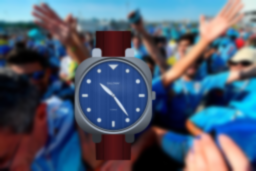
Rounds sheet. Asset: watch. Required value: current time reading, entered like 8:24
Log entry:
10:24
